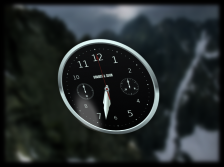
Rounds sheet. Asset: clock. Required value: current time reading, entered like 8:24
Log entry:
6:33
